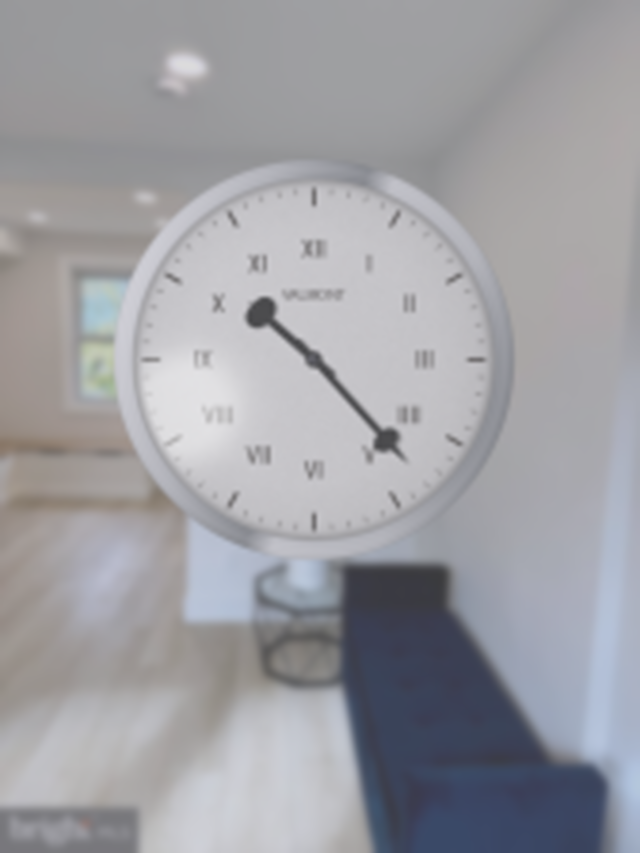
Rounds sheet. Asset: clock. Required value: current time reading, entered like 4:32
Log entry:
10:23
